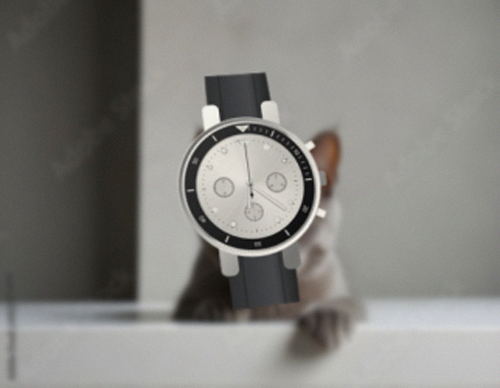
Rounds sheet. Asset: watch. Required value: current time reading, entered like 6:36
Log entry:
6:22
